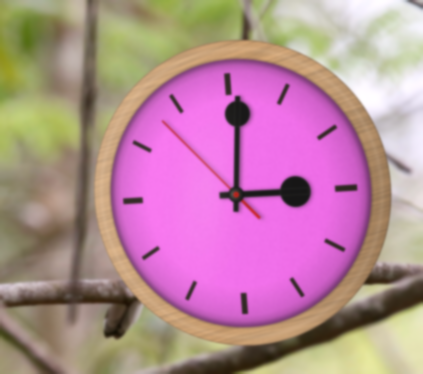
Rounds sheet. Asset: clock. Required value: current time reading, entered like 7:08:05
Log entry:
3:00:53
